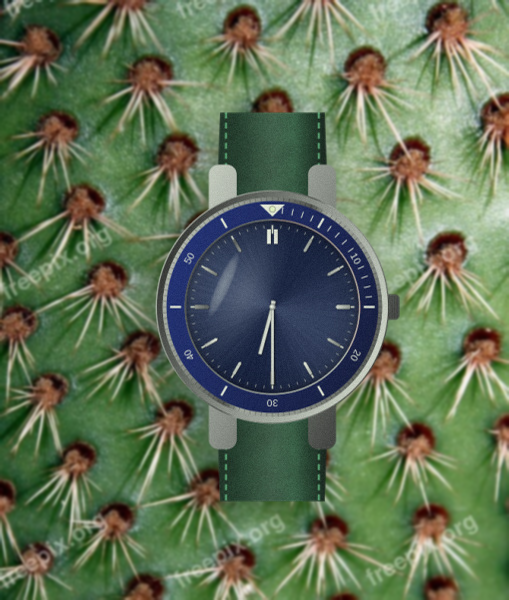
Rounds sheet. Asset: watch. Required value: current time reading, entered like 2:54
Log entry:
6:30
